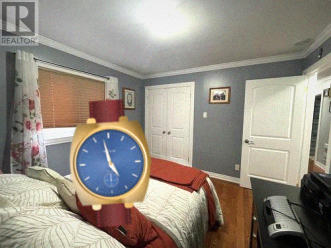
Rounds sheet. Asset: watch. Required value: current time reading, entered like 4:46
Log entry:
4:58
